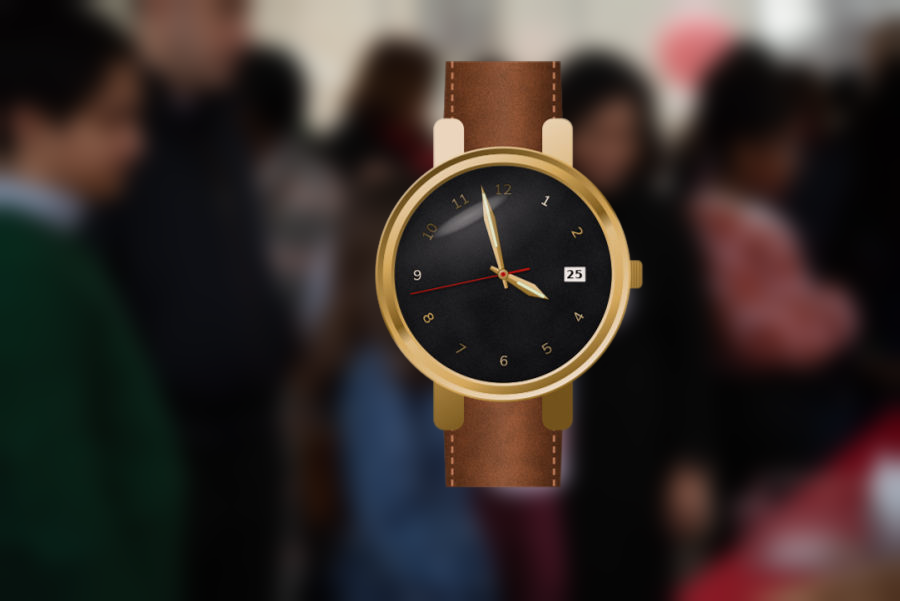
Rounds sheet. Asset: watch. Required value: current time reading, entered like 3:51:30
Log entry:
3:57:43
